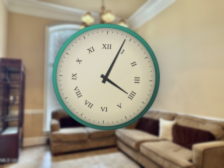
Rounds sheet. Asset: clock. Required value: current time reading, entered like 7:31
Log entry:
4:04
